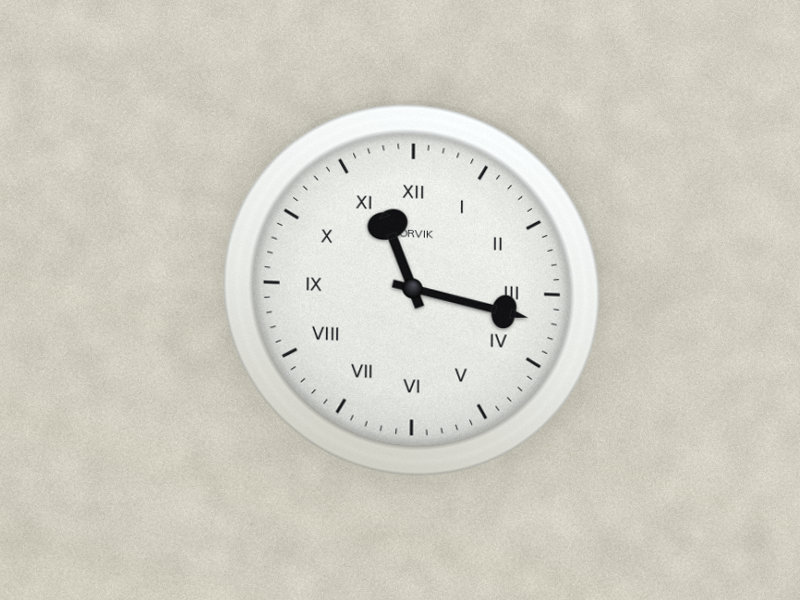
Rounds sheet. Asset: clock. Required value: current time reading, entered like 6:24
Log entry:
11:17
